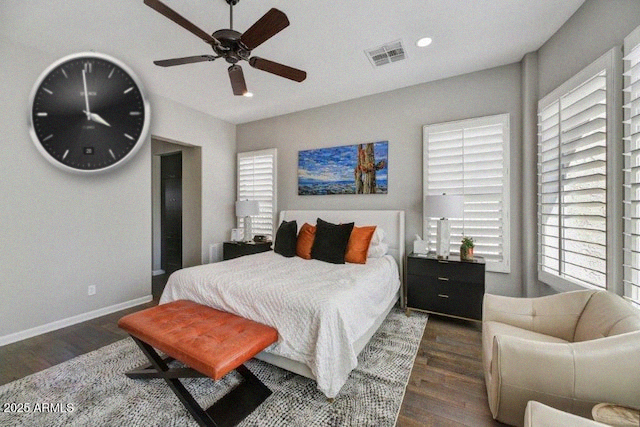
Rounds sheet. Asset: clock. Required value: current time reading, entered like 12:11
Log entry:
3:59
